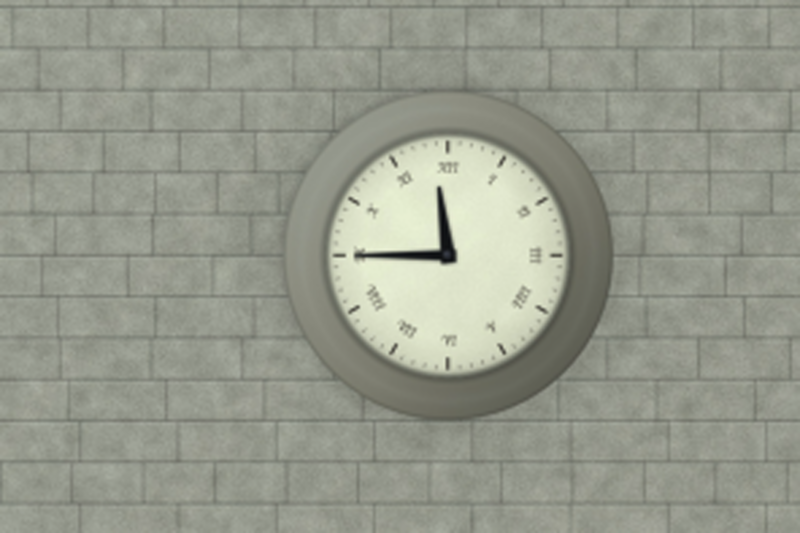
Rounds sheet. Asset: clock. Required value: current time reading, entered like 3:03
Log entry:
11:45
